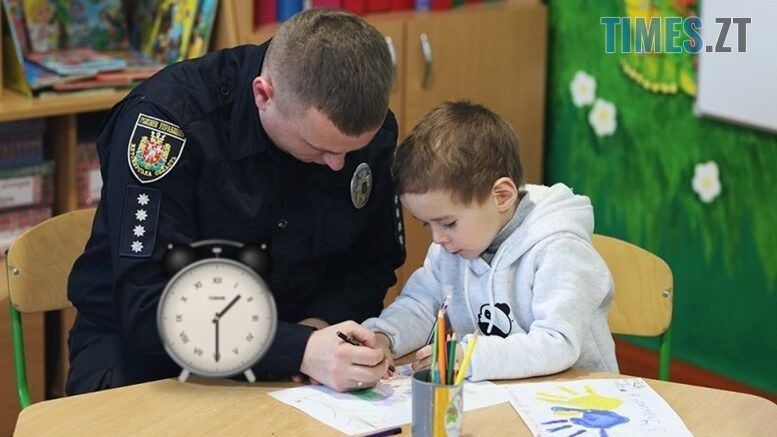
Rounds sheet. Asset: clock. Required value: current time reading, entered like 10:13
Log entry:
1:30
